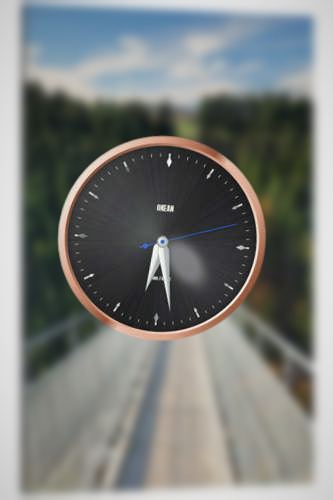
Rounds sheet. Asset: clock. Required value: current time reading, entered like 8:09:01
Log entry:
6:28:12
